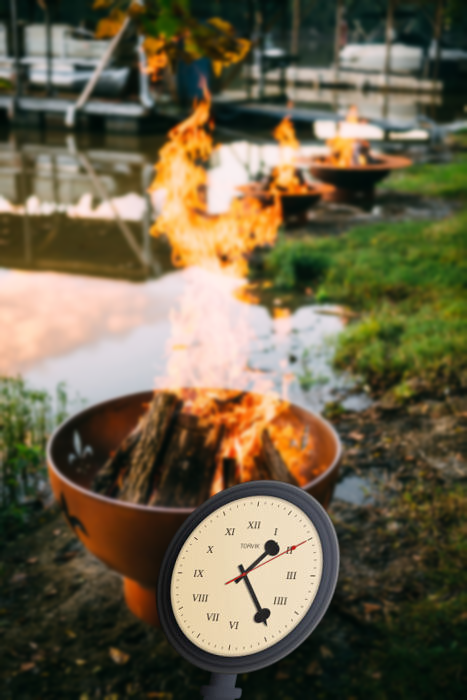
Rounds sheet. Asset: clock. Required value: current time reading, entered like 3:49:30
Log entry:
1:24:10
